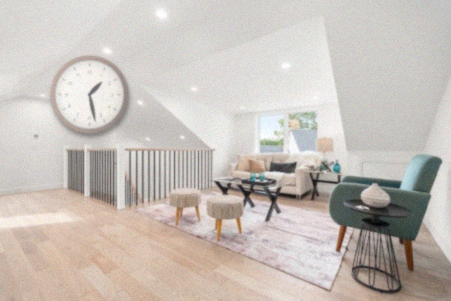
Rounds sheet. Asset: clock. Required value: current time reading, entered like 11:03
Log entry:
1:28
